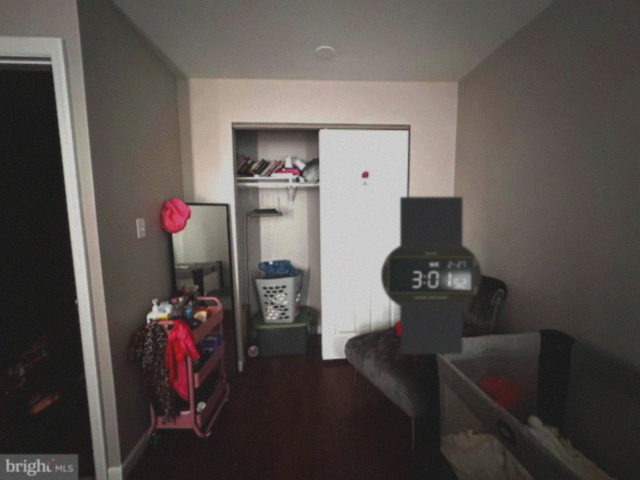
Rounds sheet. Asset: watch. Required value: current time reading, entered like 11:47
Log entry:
3:01
